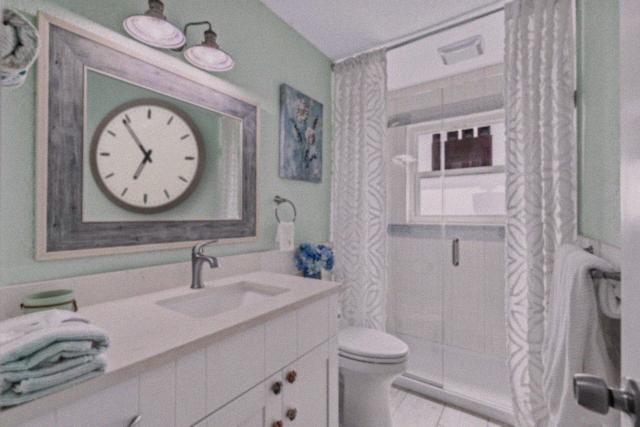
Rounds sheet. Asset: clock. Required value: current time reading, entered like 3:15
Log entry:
6:54
